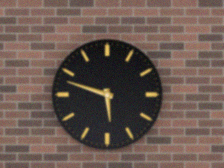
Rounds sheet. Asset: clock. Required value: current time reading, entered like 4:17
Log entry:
5:48
